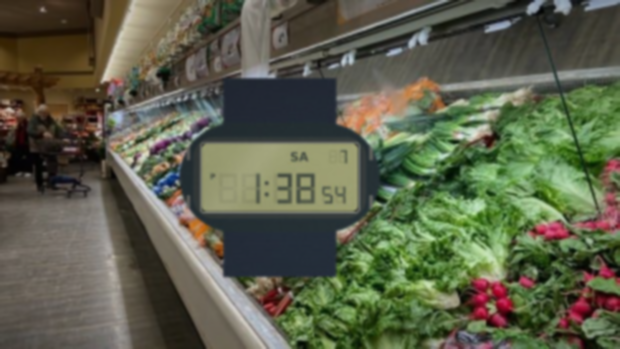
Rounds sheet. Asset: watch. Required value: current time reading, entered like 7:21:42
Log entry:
1:38:54
